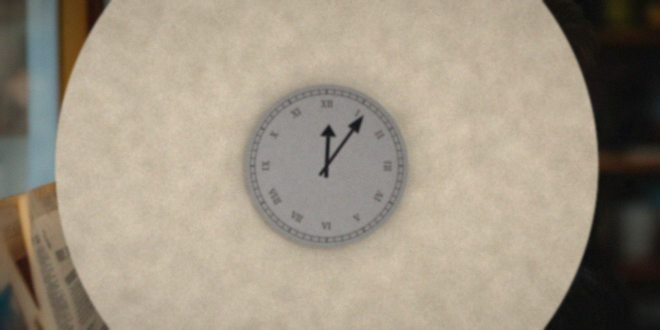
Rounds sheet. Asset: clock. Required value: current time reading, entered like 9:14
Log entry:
12:06
